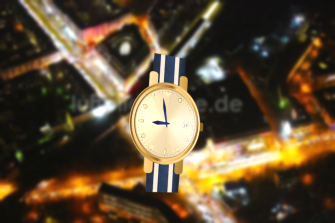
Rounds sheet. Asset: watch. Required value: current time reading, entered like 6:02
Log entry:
8:58
